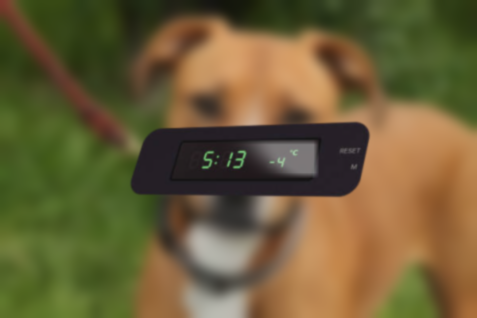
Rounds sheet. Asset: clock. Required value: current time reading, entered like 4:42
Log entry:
5:13
